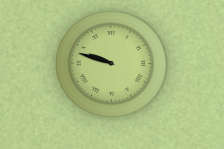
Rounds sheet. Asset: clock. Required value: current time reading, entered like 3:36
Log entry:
9:48
